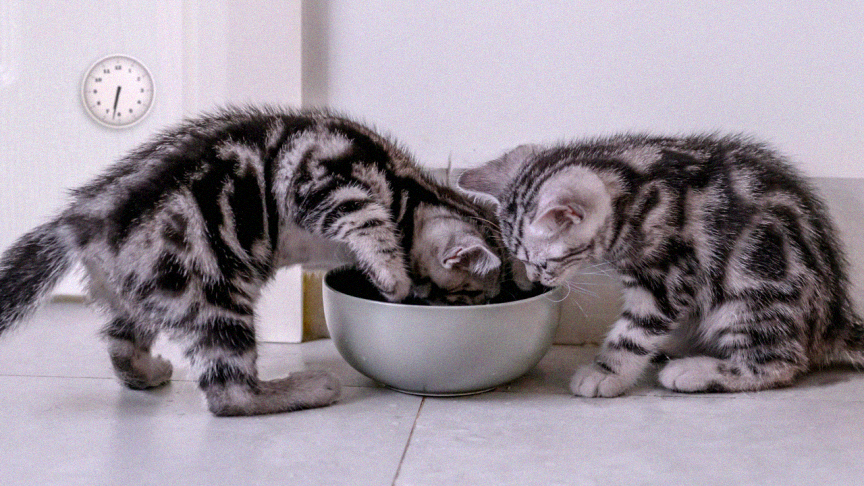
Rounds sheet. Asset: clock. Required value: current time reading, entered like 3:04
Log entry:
6:32
